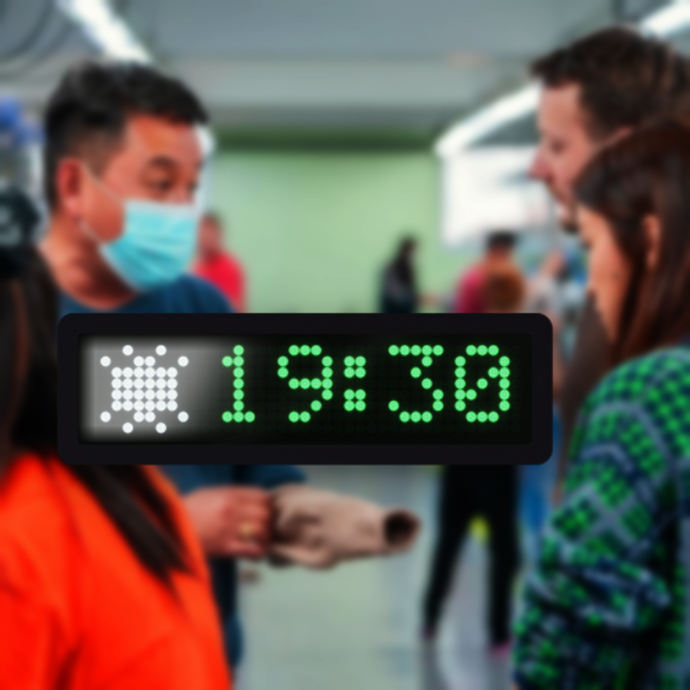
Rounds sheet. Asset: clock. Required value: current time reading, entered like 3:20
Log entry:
19:30
